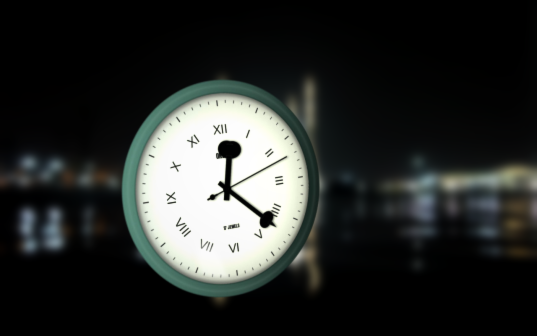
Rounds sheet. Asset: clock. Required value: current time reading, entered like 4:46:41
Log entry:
12:22:12
